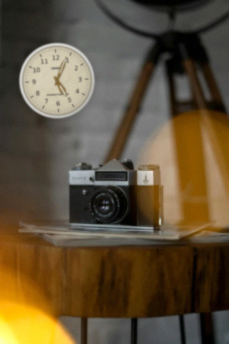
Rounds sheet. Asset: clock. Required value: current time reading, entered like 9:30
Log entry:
5:04
